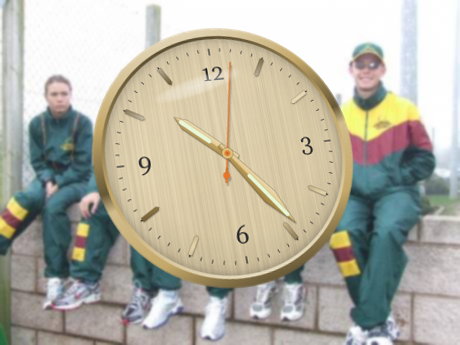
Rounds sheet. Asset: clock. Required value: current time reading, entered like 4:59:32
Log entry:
10:24:02
